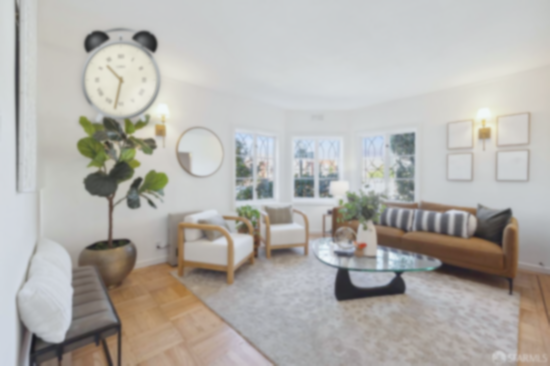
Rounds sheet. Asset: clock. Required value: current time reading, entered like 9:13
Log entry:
10:32
